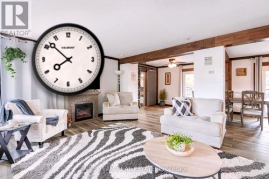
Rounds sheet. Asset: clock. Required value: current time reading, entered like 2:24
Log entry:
7:52
